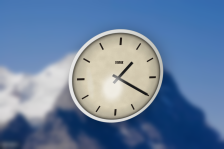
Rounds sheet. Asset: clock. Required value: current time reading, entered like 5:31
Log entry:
1:20
